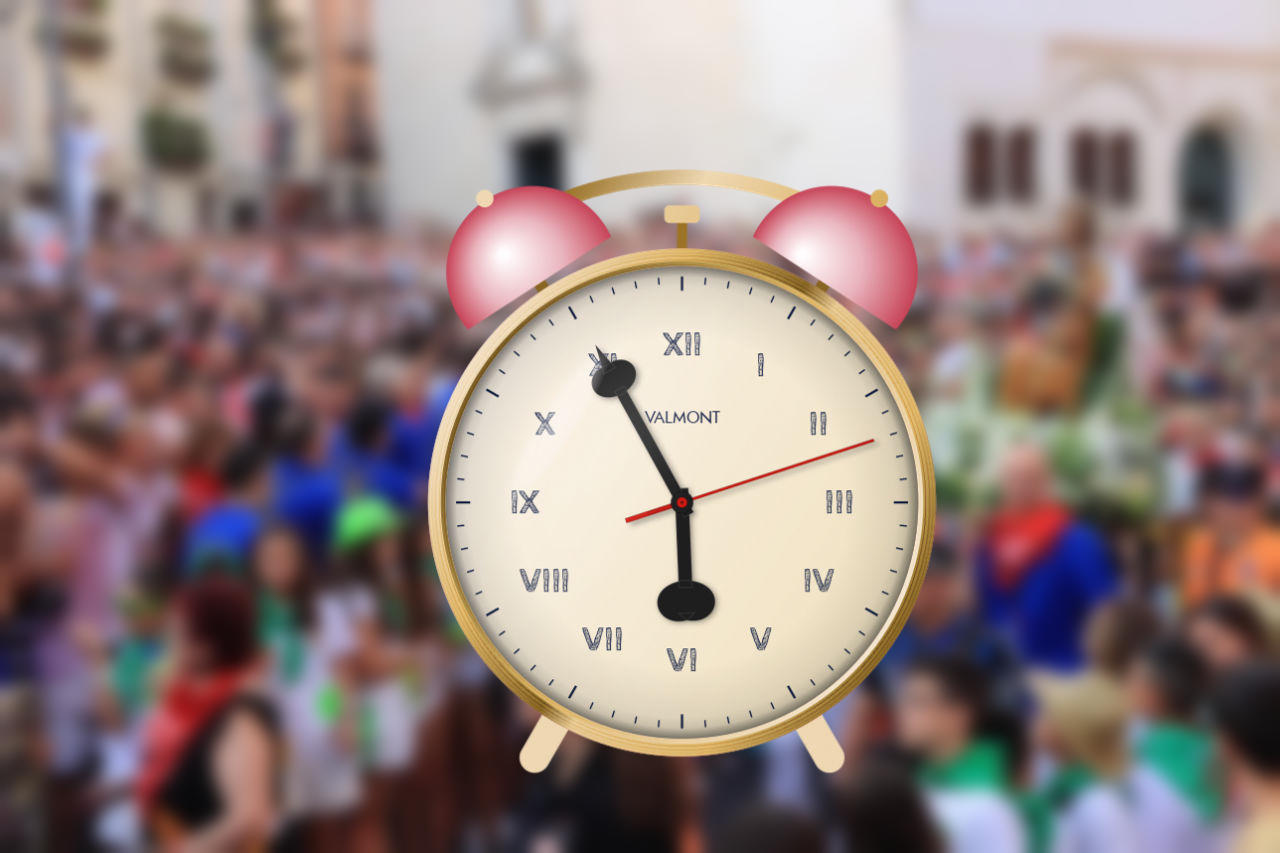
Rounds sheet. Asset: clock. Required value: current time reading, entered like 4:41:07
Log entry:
5:55:12
